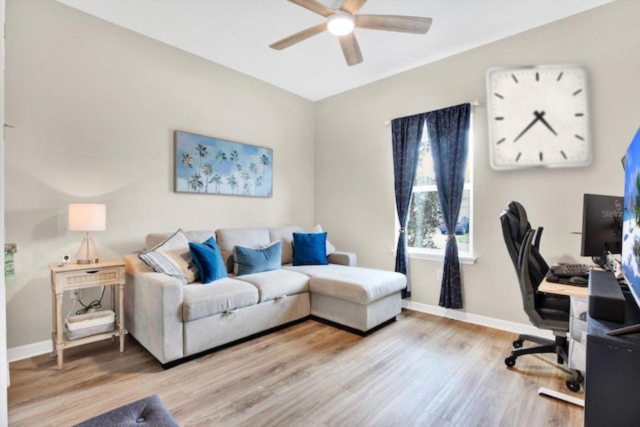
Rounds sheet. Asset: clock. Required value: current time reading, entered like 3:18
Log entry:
4:38
